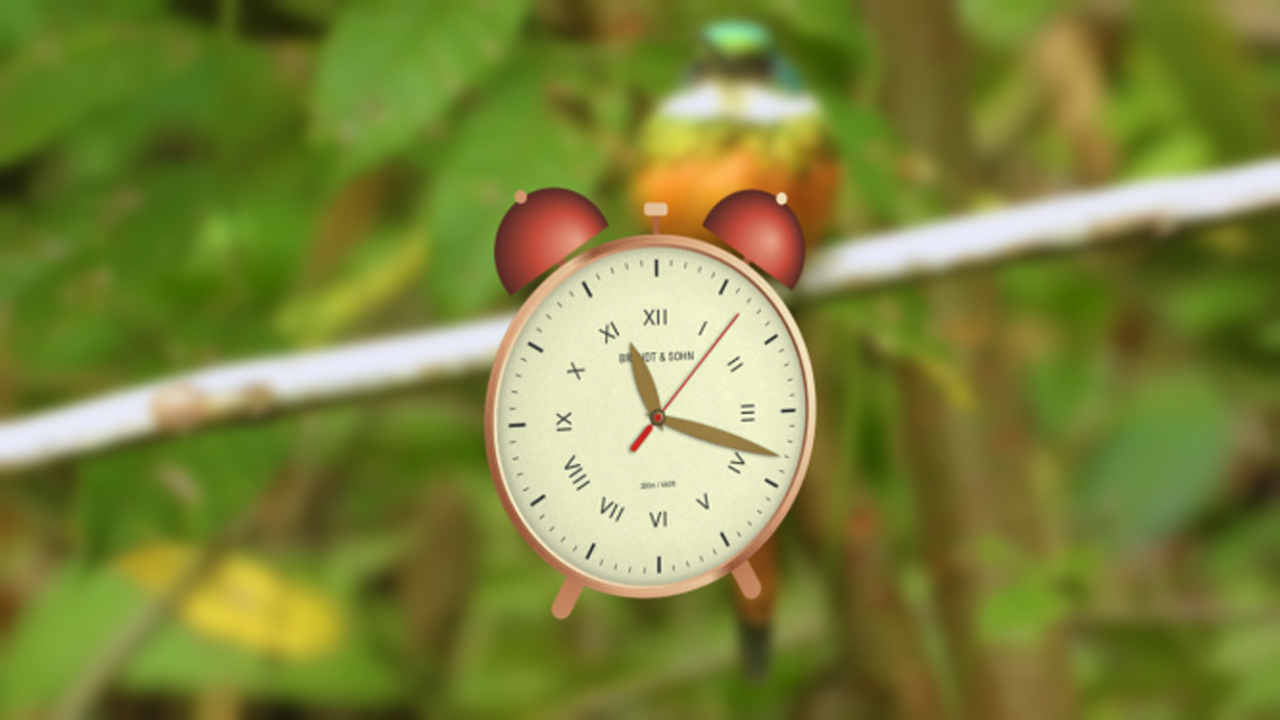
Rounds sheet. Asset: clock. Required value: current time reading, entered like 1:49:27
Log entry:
11:18:07
